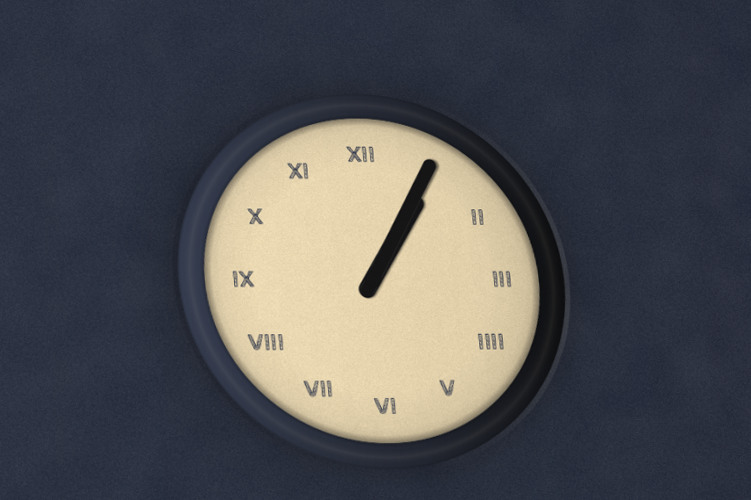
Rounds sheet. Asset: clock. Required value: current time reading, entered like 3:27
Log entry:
1:05
